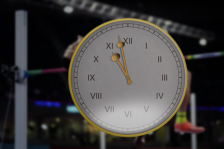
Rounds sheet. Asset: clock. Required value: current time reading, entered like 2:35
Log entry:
10:58
